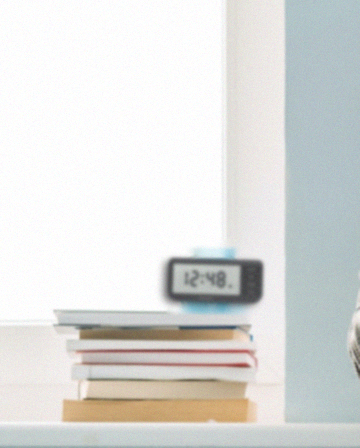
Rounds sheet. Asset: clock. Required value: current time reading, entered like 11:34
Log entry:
12:48
